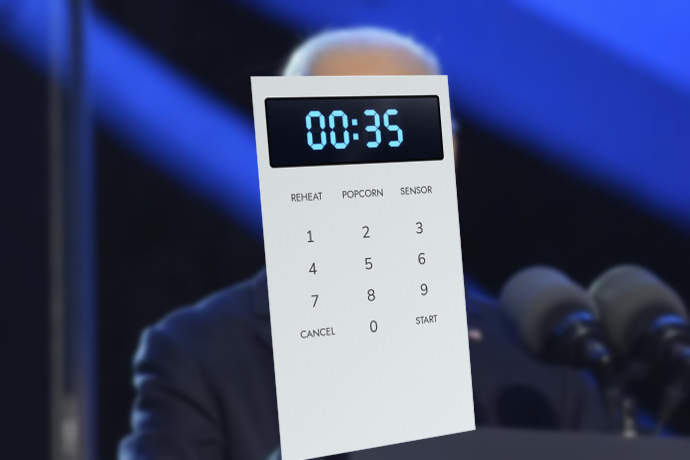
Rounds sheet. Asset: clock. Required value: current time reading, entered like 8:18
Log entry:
0:35
